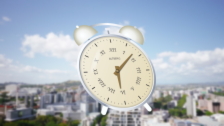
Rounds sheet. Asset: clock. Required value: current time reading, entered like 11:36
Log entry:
6:08
